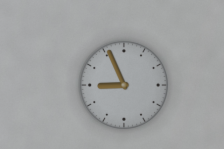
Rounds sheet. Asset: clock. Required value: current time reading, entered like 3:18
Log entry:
8:56
